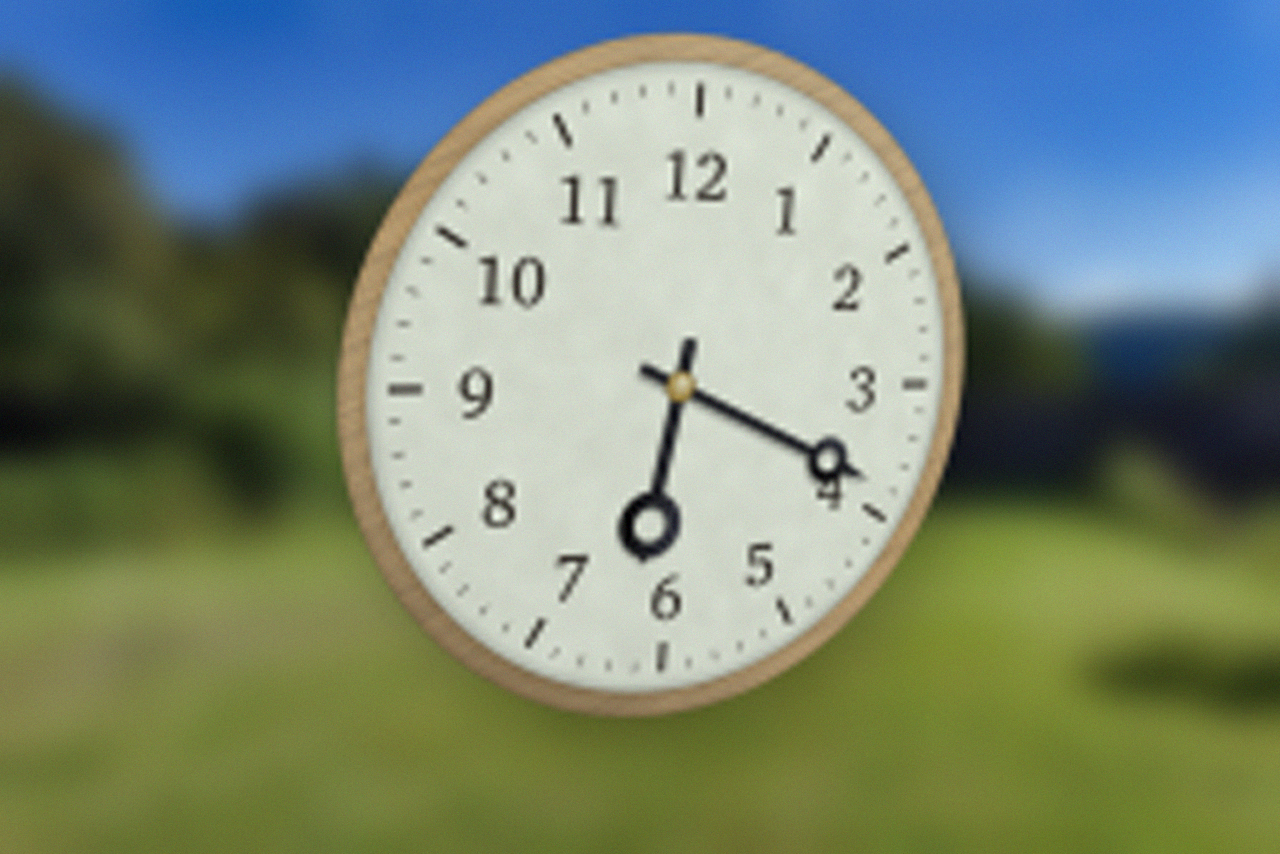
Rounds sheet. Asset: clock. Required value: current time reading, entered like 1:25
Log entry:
6:19
